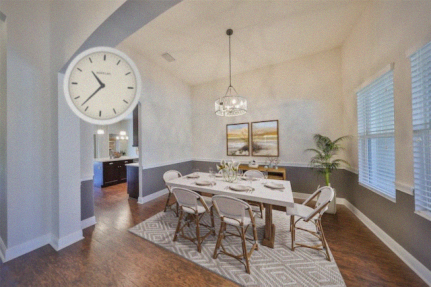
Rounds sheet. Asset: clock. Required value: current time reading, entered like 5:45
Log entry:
10:37
